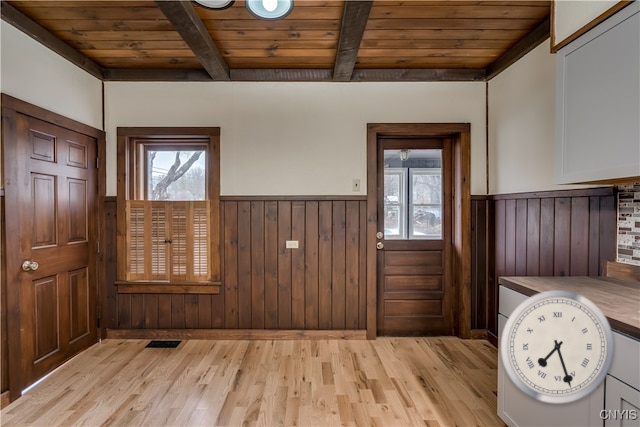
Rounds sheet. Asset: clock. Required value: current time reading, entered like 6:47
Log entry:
7:27
